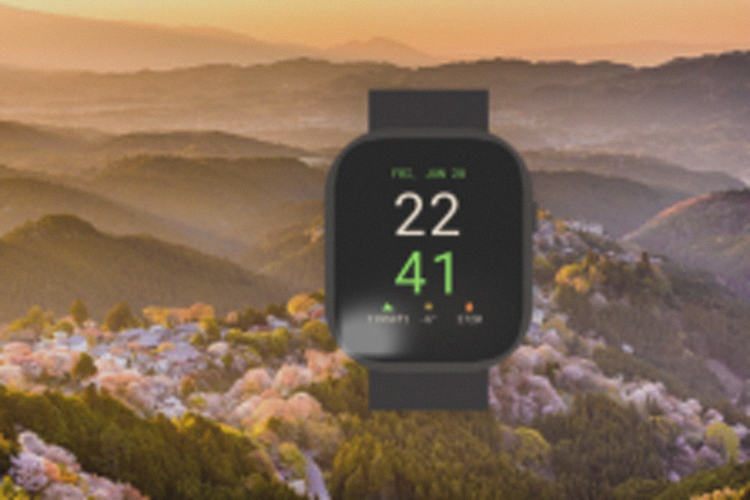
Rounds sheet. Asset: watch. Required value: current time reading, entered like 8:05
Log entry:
22:41
